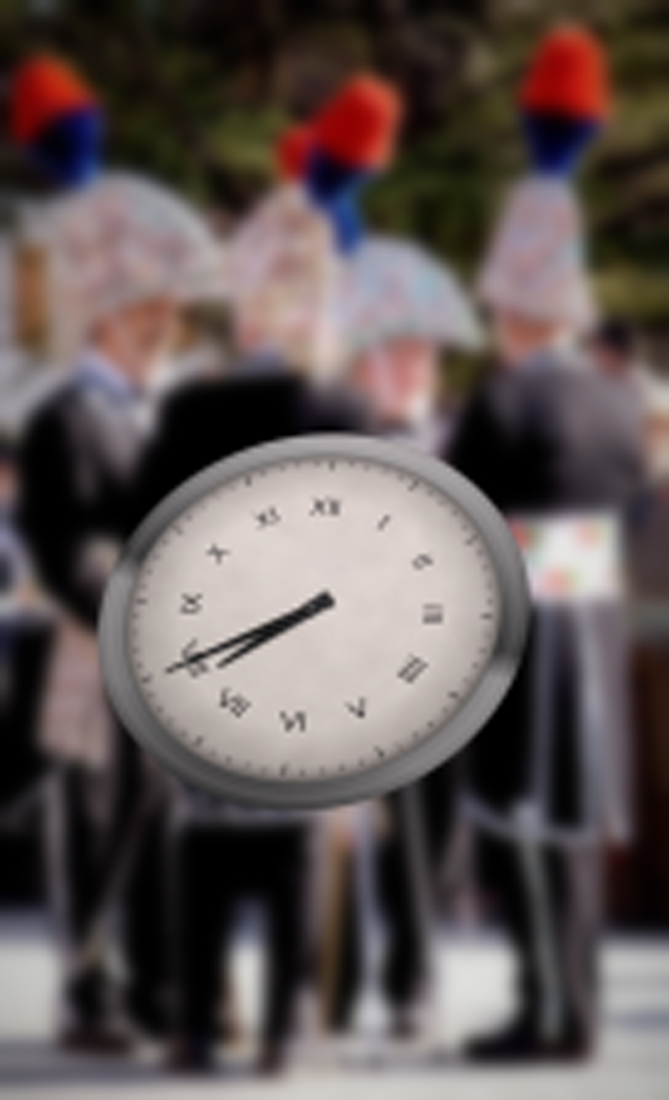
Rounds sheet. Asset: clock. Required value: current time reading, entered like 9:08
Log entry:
7:40
